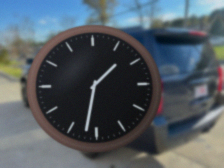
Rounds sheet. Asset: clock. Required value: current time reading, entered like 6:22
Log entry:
1:32
